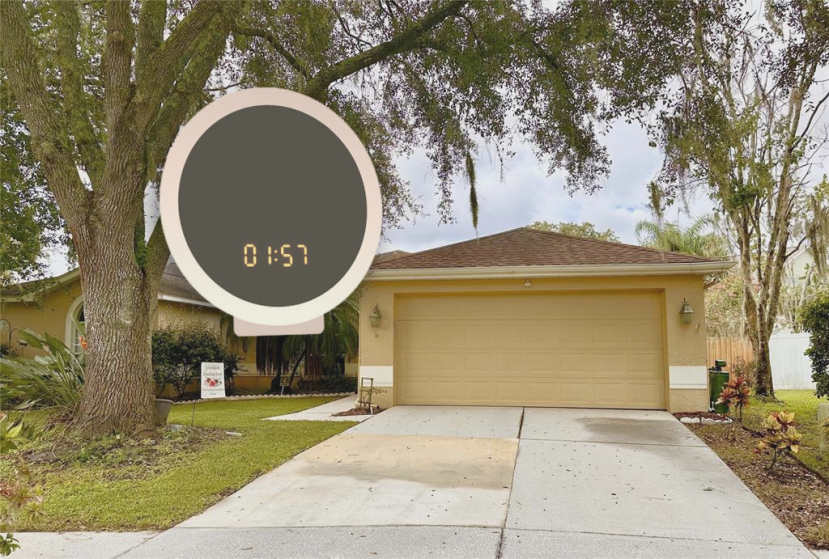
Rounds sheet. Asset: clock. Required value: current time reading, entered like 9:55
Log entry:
1:57
